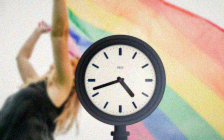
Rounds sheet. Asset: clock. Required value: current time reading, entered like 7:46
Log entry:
4:42
